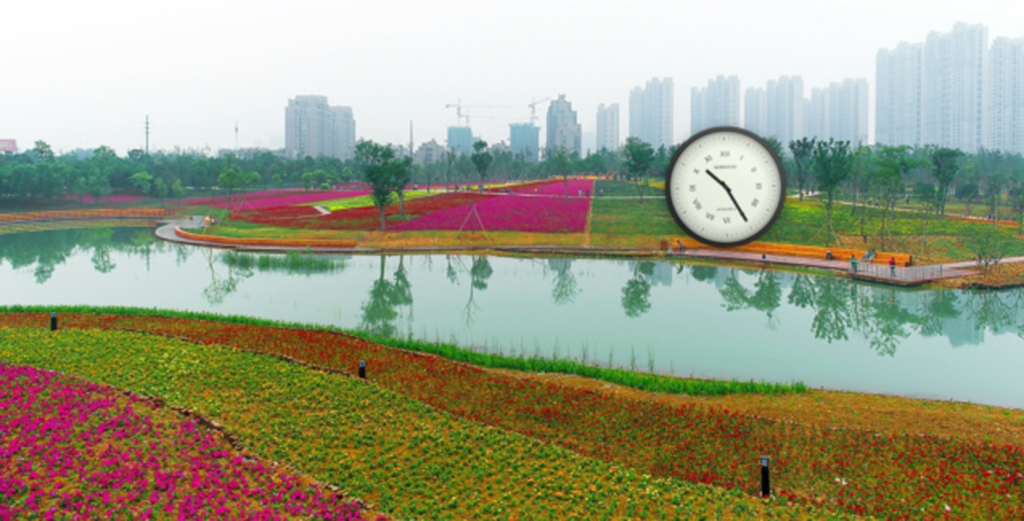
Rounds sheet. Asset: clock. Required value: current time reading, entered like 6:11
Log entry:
10:25
